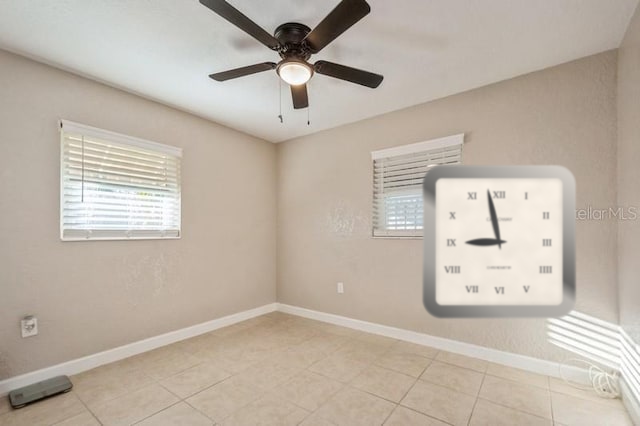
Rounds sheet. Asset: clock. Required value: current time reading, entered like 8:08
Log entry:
8:58
